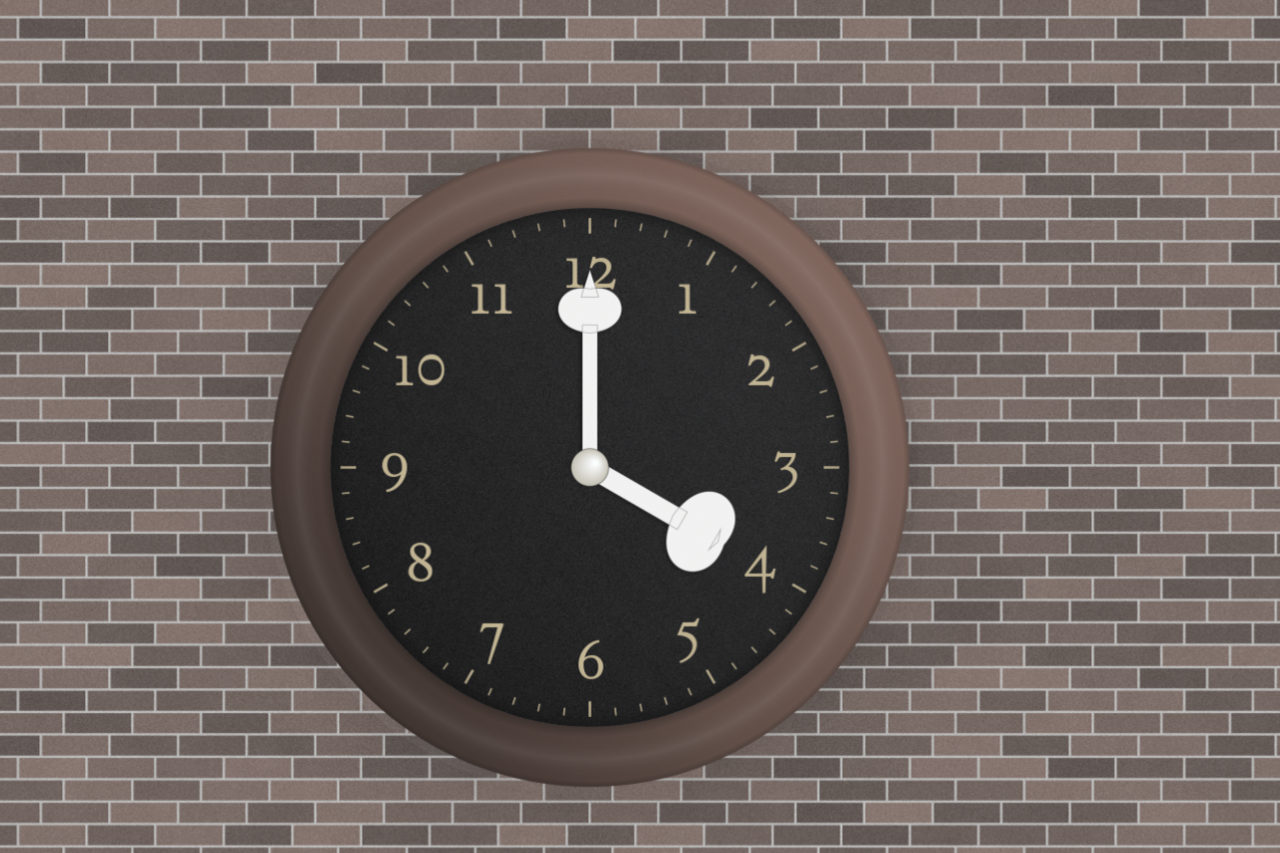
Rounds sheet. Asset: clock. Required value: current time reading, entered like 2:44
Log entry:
4:00
